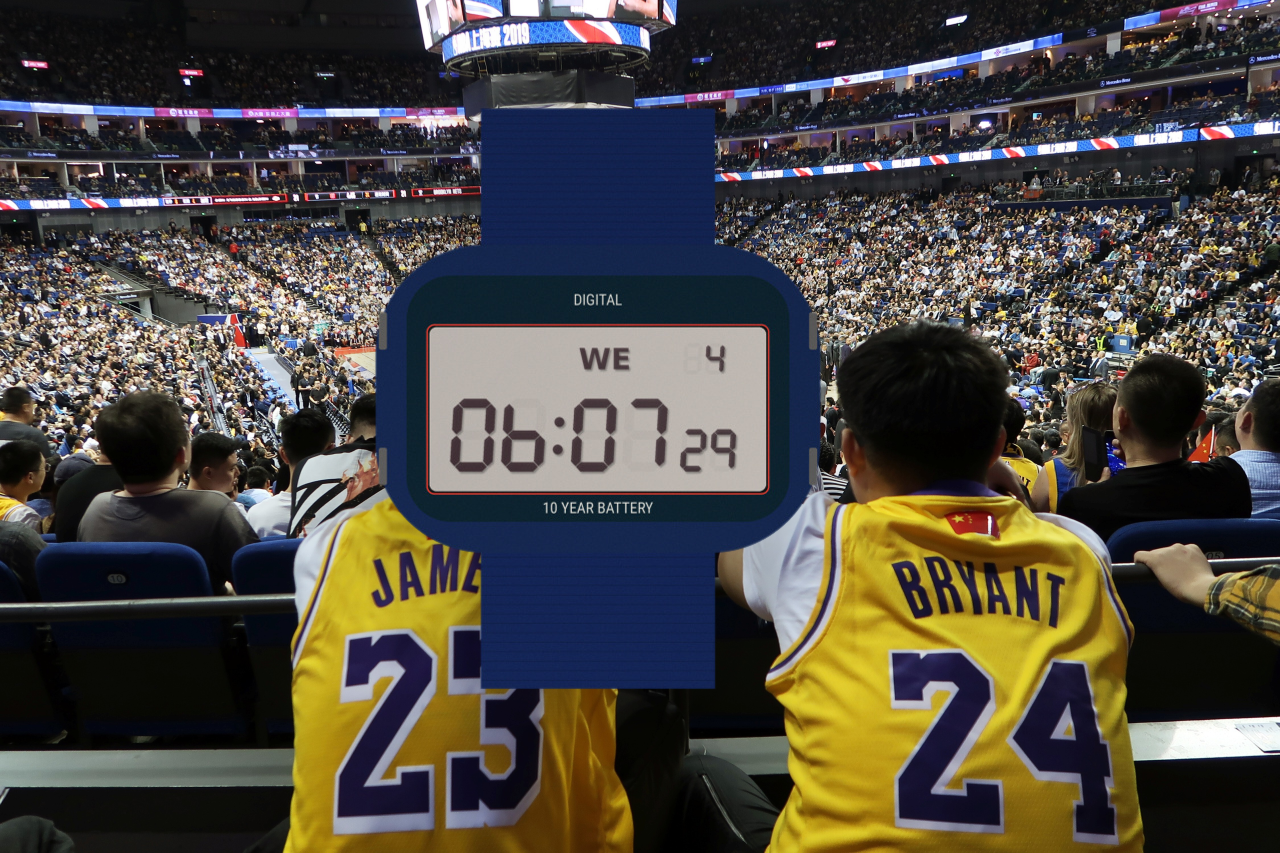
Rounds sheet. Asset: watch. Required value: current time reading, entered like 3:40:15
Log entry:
6:07:29
